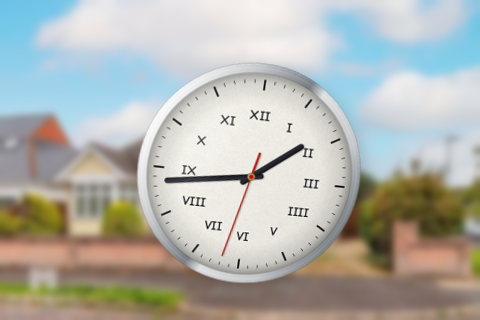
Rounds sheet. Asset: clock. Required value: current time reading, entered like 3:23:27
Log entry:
1:43:32
